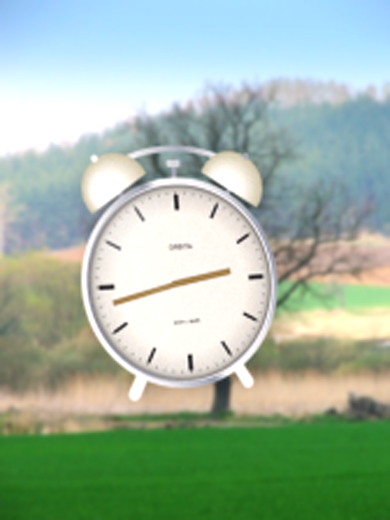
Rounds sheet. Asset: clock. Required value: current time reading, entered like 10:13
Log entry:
2:43
